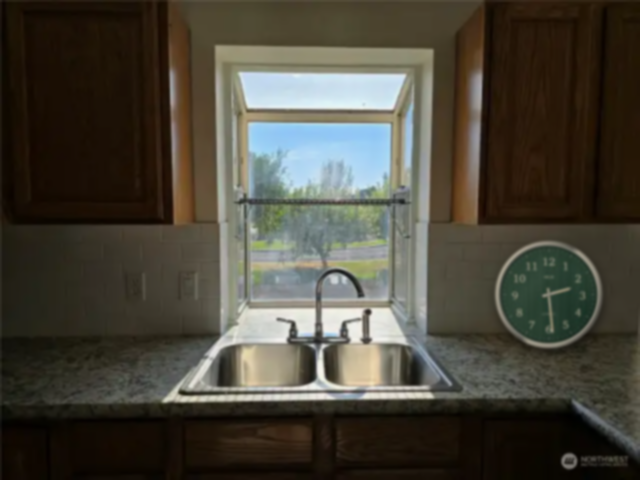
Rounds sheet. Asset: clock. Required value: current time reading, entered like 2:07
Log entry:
2:29
